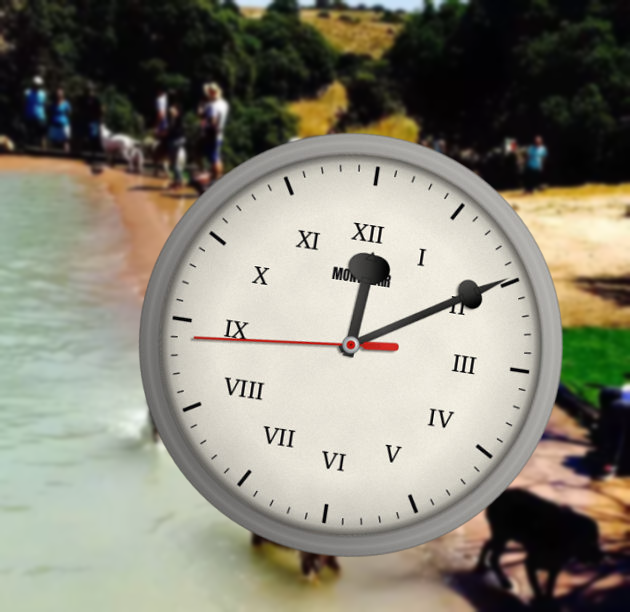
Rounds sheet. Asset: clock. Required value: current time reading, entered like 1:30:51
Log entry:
12:09:44
